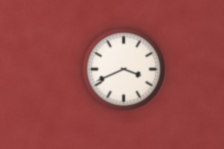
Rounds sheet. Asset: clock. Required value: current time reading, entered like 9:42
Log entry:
3:41
